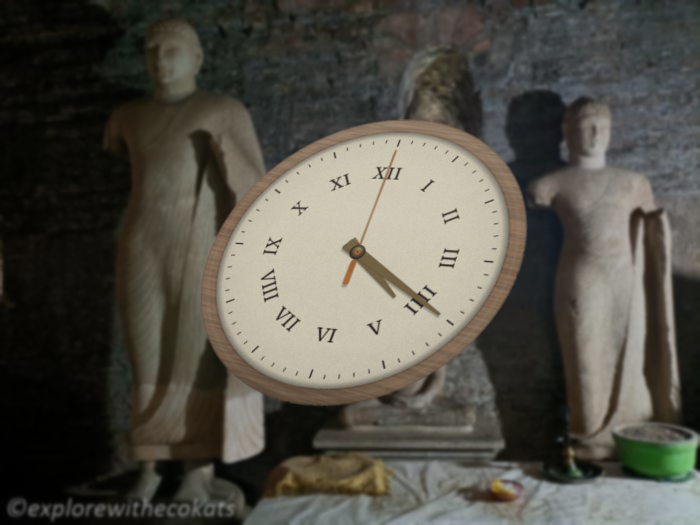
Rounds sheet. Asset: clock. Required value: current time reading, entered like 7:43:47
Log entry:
4:20:00
